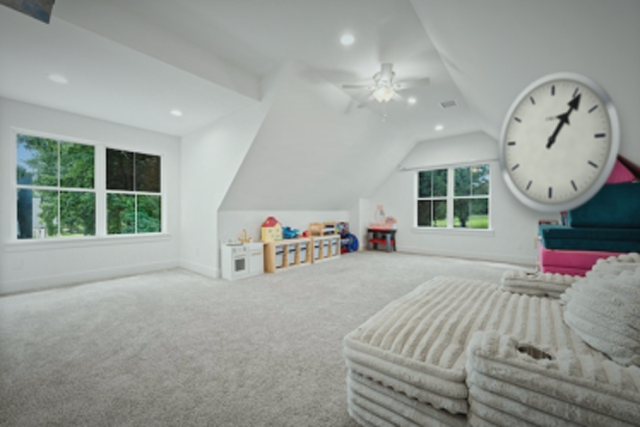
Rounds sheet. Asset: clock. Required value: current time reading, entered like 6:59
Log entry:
1:06
